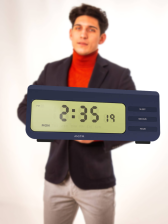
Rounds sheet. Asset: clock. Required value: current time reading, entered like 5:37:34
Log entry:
2:35:19
